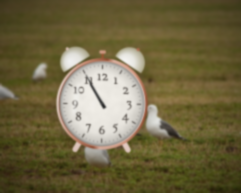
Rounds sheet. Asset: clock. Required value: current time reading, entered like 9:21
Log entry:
10:55
